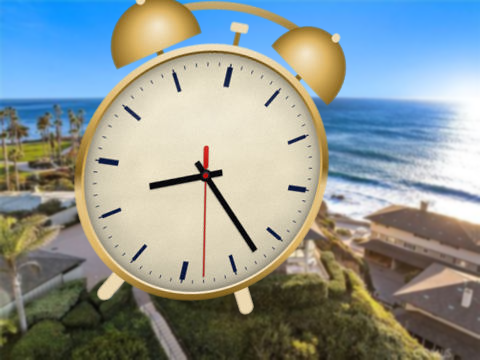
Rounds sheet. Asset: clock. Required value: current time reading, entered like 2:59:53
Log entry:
8:22:28
